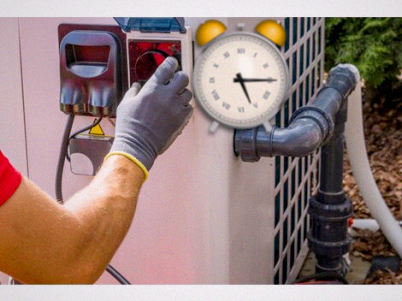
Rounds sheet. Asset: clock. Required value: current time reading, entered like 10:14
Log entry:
5:15
